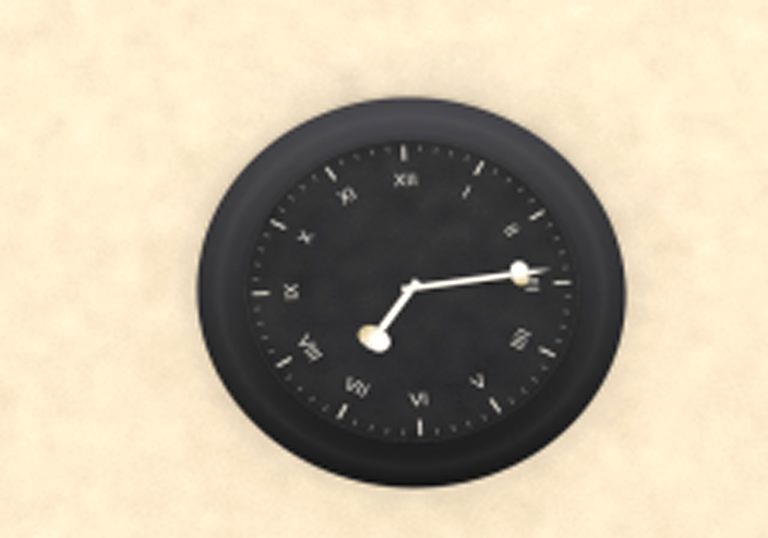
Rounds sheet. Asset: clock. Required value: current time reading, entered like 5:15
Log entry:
7:14
